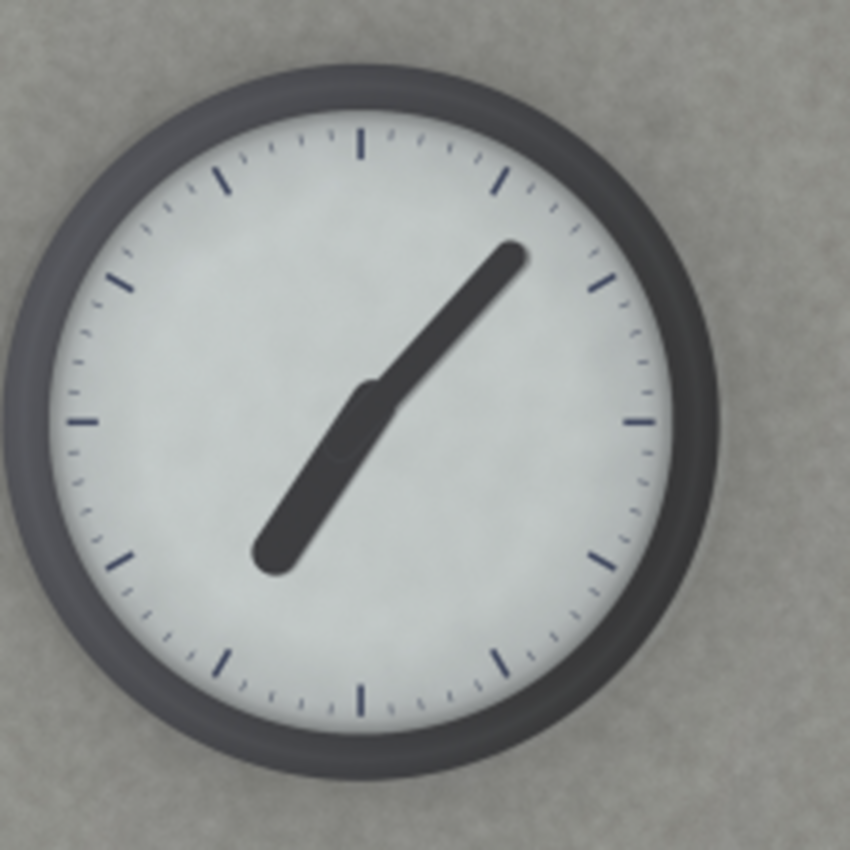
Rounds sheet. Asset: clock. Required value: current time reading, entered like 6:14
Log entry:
7:07
